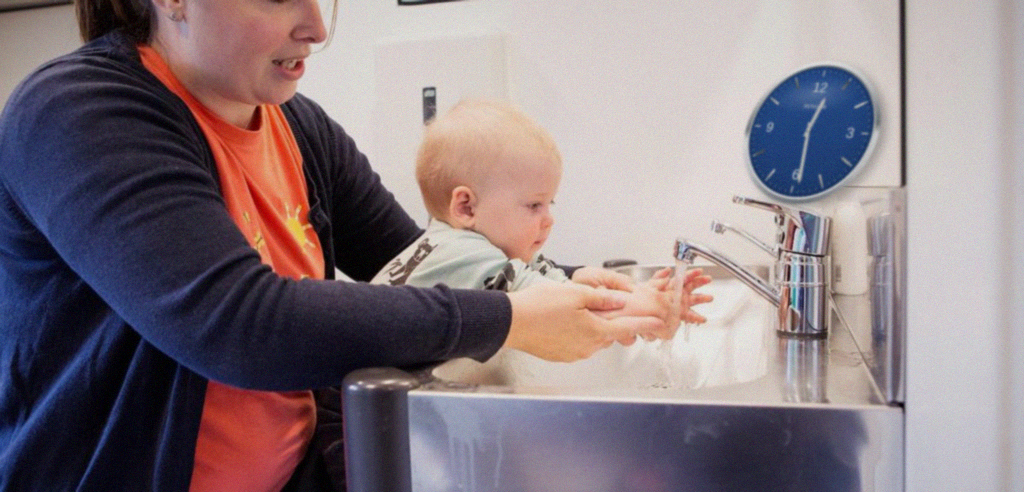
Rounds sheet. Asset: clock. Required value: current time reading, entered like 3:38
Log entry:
12:29
